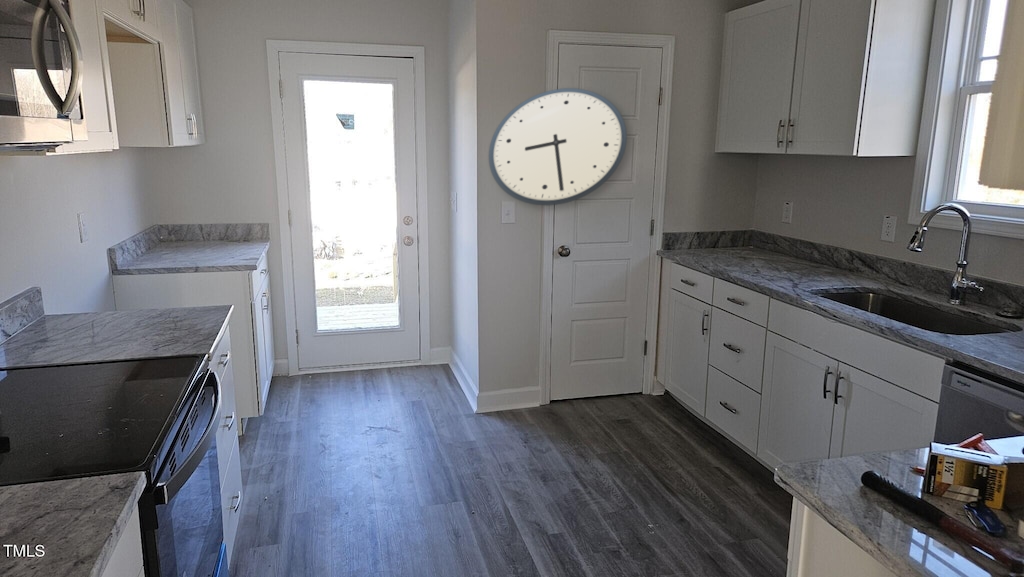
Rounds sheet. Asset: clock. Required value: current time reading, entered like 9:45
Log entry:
8:27
